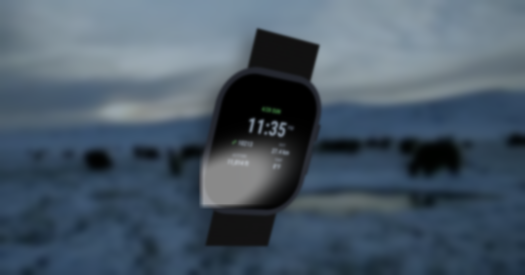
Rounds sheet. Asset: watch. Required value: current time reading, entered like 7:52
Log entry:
11:35
